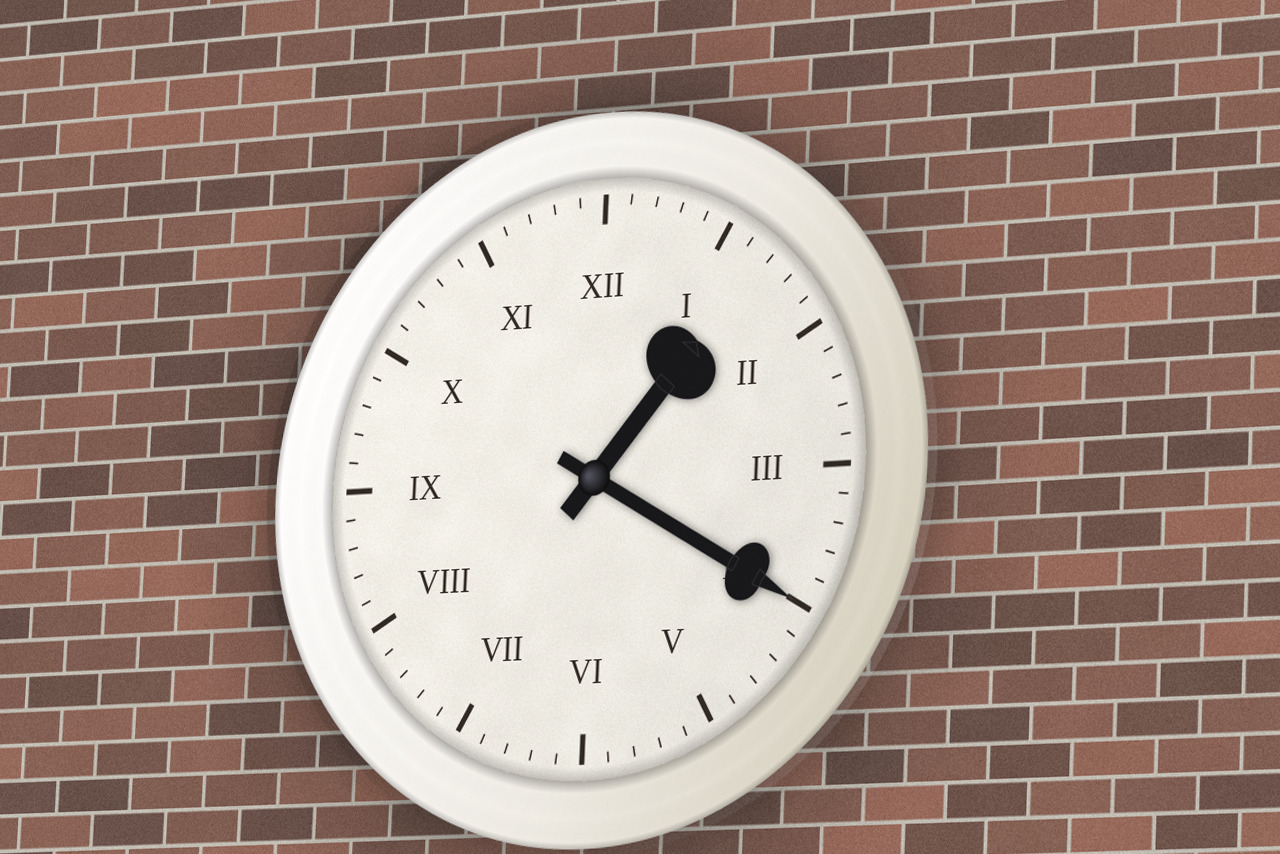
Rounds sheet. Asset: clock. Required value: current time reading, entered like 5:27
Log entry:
1:20
